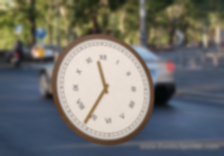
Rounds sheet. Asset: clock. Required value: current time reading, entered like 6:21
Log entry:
11:36
